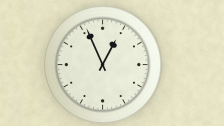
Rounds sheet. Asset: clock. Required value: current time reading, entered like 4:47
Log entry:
12:56
